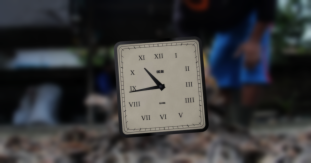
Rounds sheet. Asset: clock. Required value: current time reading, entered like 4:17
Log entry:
10:44
